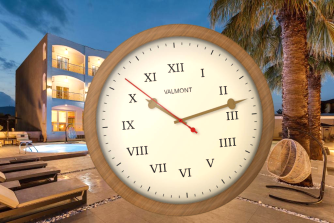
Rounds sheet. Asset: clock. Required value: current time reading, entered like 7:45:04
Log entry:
10:12:52
